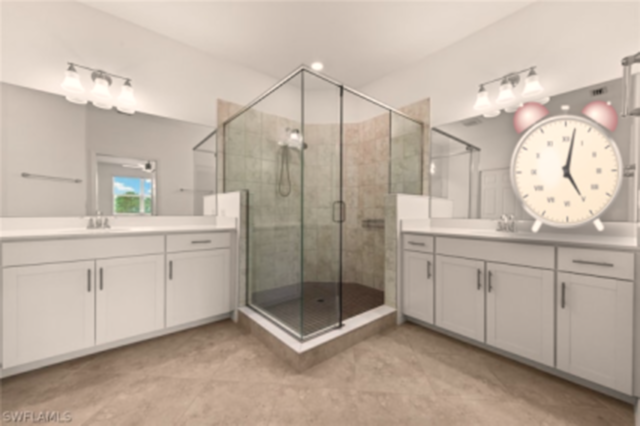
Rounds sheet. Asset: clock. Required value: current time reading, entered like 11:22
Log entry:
5:02
